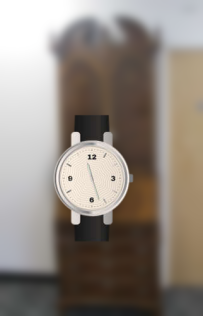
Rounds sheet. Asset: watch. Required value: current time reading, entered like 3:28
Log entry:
11:27
